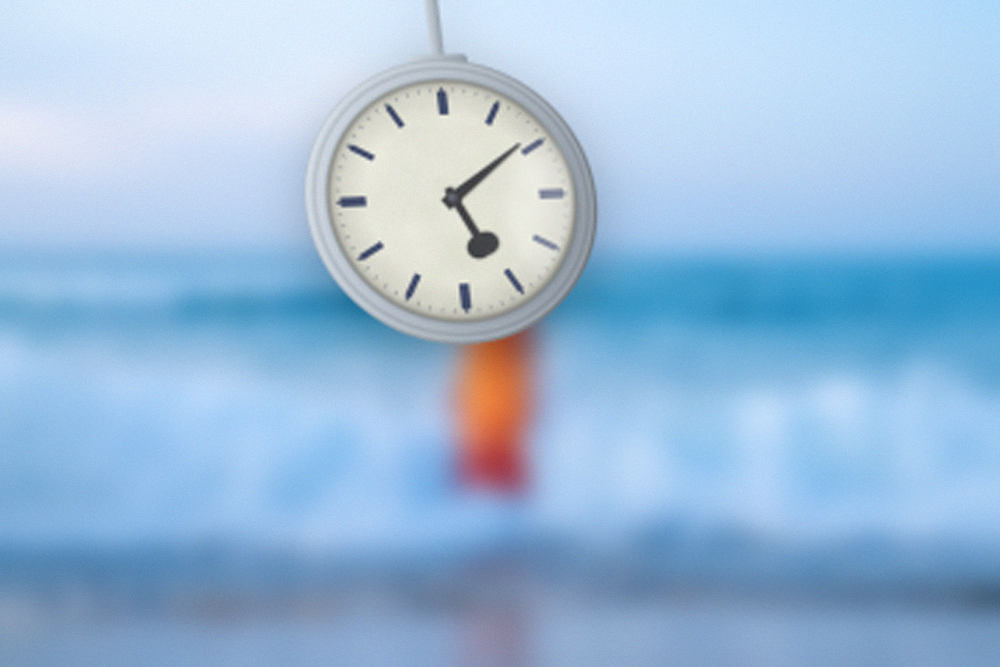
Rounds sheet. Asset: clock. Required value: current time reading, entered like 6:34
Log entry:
5:09
